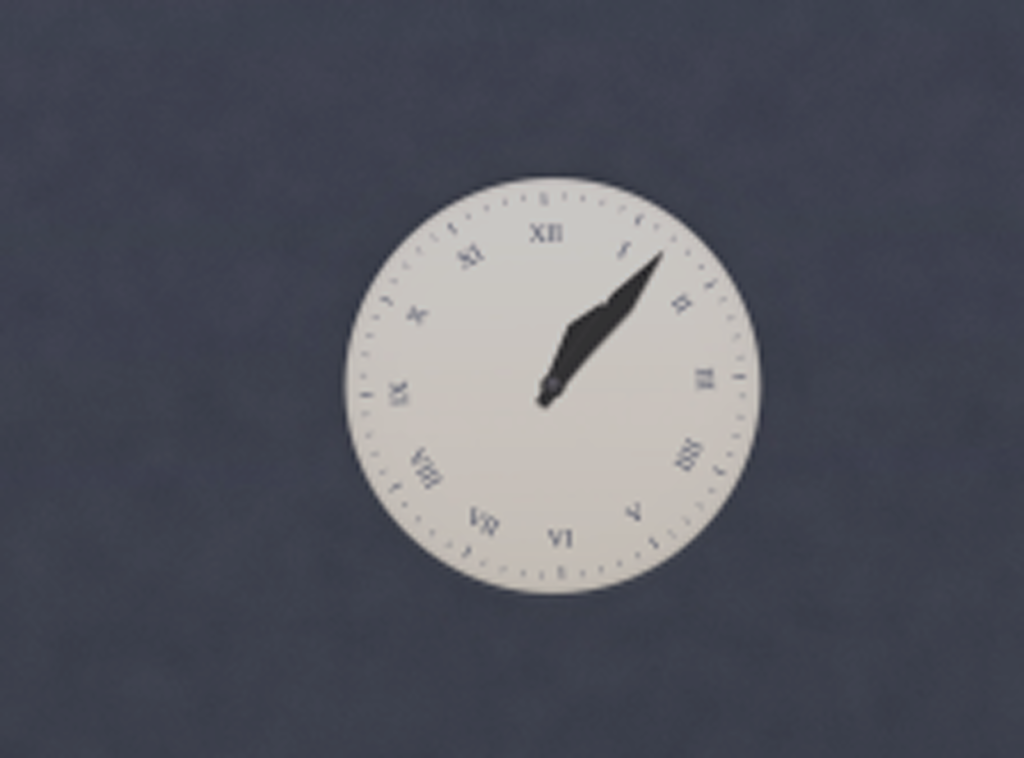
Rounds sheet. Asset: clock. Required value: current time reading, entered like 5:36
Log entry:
1:07
